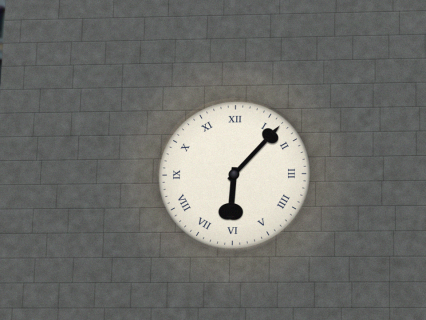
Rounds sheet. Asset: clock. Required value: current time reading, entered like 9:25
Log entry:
6:07
